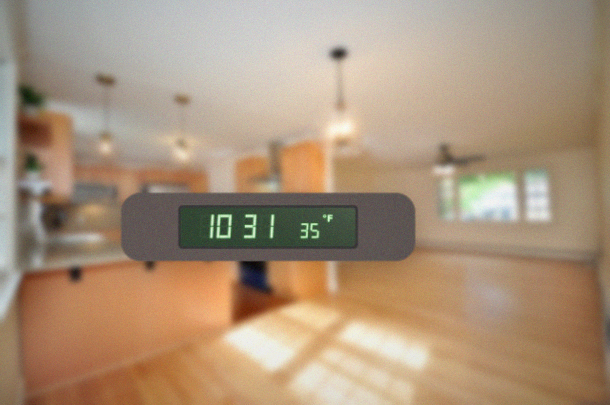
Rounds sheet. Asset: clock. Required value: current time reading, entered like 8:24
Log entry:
10:31
